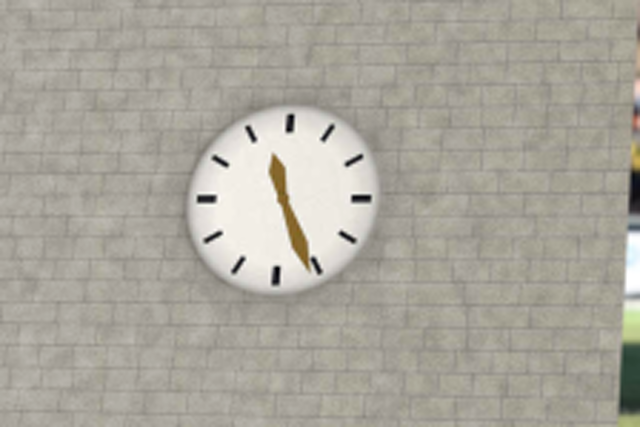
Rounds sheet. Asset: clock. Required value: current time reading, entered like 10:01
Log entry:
11:26
